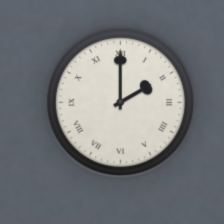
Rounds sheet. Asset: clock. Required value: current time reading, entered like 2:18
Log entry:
2:00
